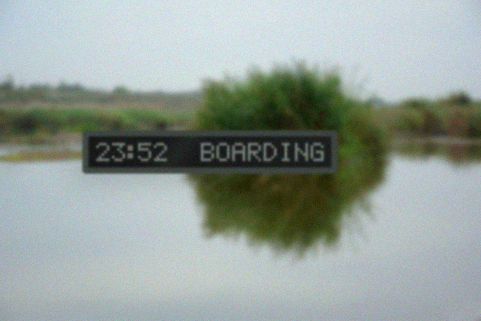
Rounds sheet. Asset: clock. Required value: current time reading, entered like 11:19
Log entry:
23:52
